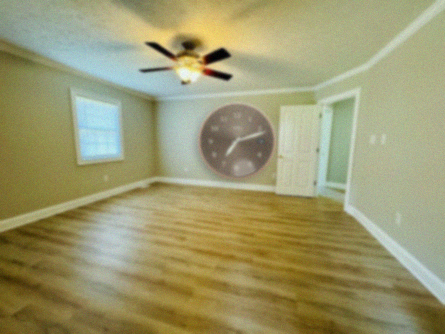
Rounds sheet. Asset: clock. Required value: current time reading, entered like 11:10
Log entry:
7:12
